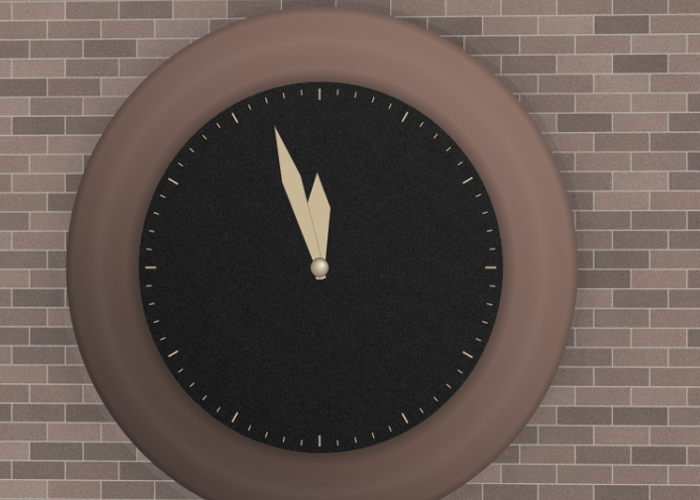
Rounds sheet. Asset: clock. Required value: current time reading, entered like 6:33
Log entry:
11:57
